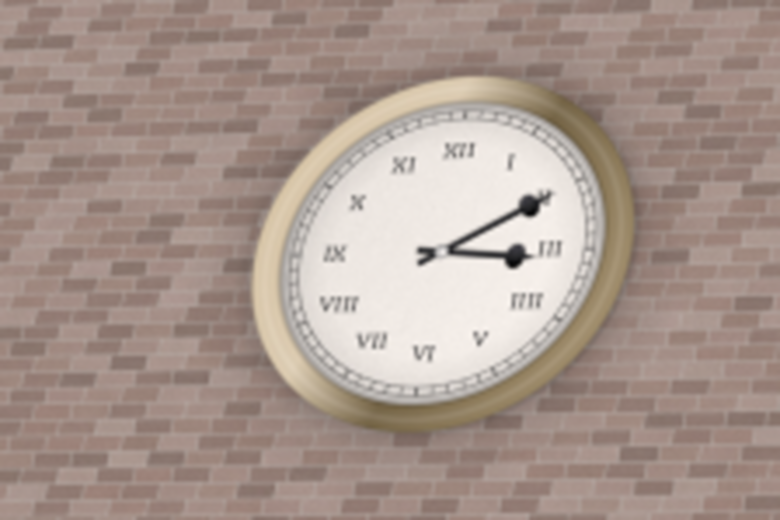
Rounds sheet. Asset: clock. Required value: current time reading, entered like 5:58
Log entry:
3:10
